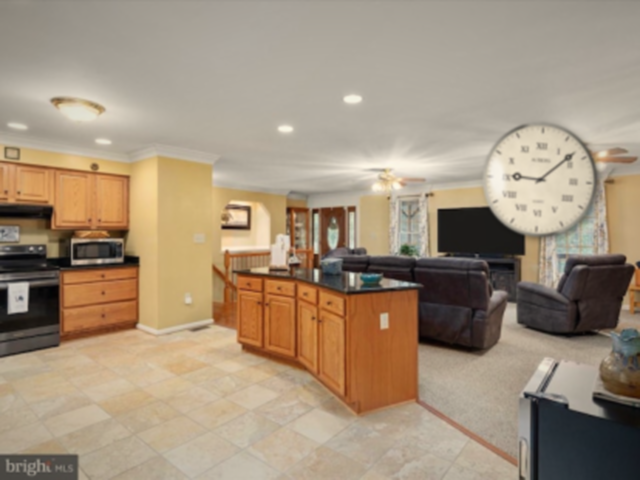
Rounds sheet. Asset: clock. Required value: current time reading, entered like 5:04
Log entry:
9:08
